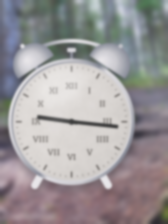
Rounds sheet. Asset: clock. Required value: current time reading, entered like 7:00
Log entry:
9:16
